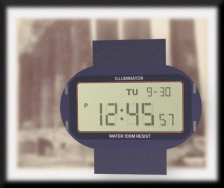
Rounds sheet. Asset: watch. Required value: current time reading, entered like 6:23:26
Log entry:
12:45:57
